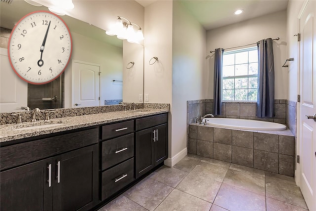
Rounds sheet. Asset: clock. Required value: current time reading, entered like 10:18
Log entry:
6:02
